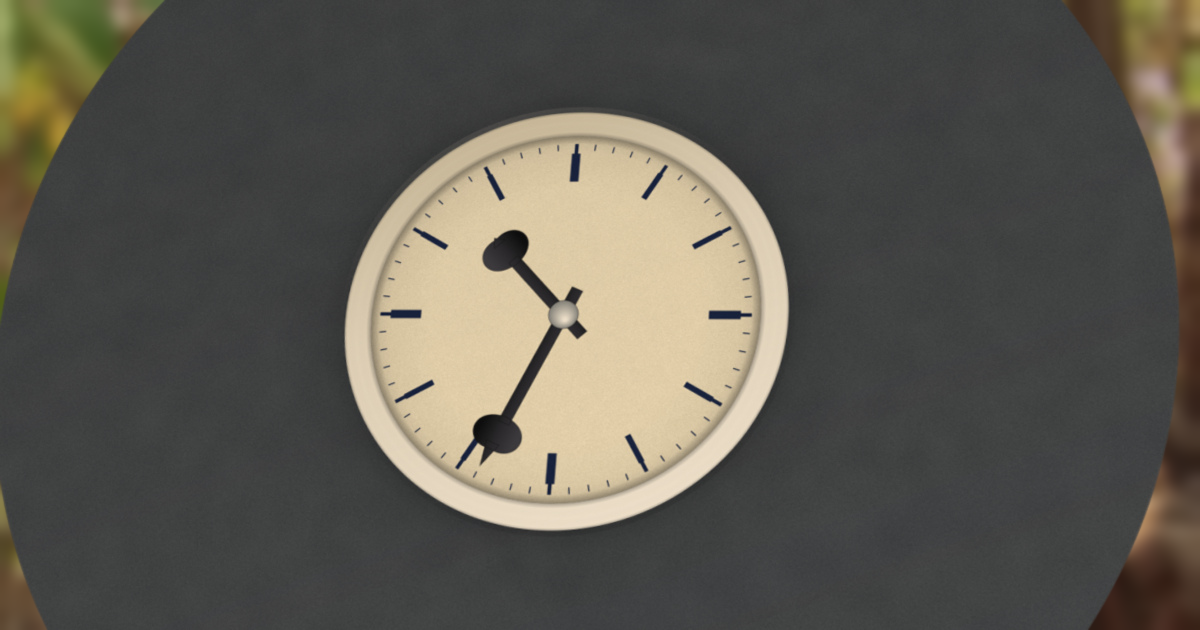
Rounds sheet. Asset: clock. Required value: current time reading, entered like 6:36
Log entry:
10:34
